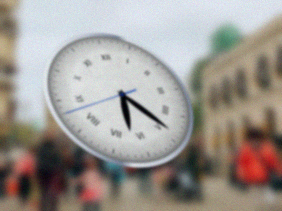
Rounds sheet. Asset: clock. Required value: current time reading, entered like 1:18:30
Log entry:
6:23:43
